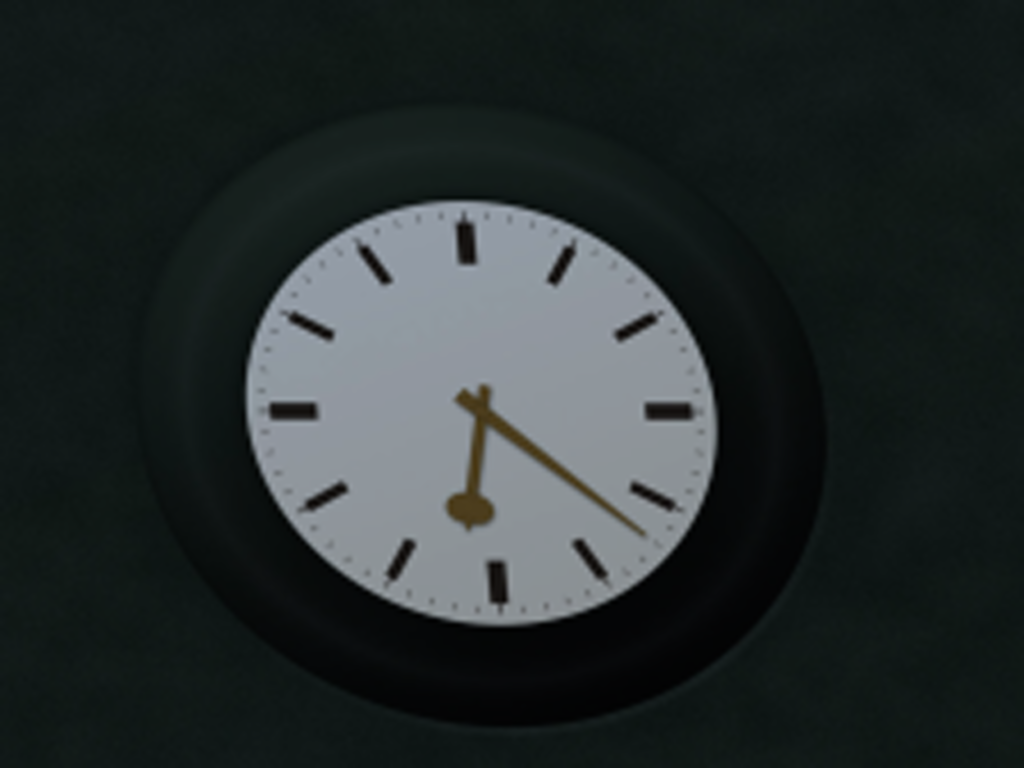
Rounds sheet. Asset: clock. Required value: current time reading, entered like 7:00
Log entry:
6:22
